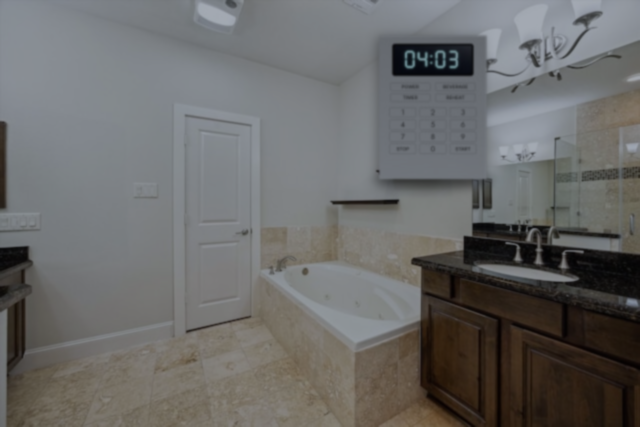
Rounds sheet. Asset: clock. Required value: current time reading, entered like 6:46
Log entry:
4:03
